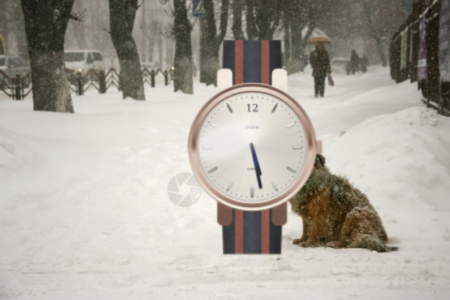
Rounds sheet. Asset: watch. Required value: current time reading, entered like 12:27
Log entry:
5:28
